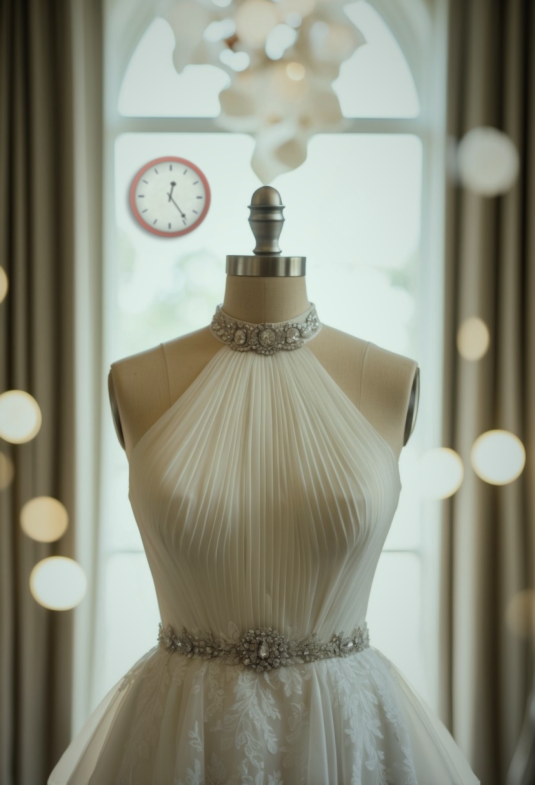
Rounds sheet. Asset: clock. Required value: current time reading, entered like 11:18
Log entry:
12:24
